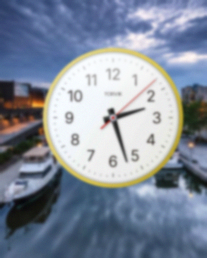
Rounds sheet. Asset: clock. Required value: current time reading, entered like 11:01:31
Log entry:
2:27:08
